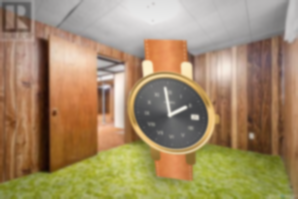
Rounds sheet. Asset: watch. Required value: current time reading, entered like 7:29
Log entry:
1:59
